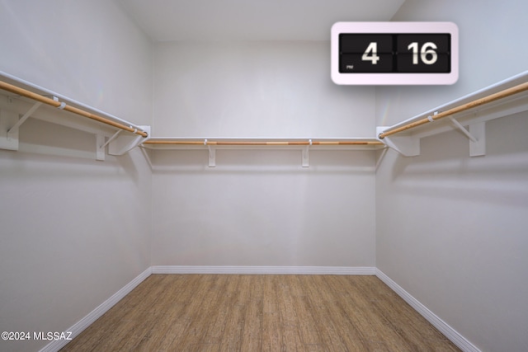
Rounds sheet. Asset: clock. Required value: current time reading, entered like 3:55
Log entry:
4:16
